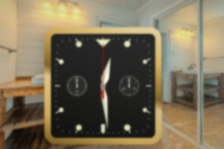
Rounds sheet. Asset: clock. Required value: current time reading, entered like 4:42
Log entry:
12:29
